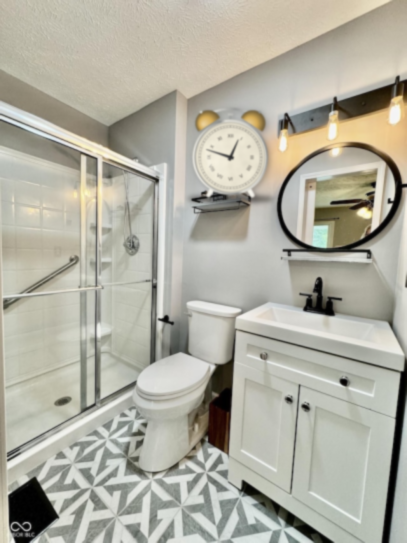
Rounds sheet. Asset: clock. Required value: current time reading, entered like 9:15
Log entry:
12:48
